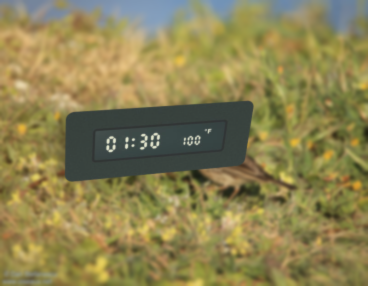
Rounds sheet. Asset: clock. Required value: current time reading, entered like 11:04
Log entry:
1:30
